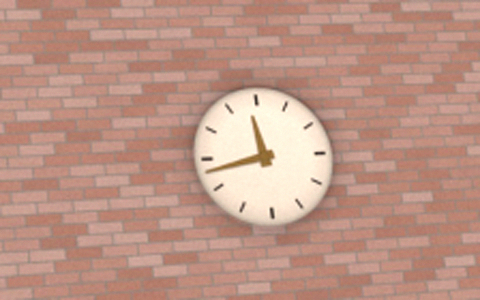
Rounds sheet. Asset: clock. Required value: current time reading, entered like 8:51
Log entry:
11:43
